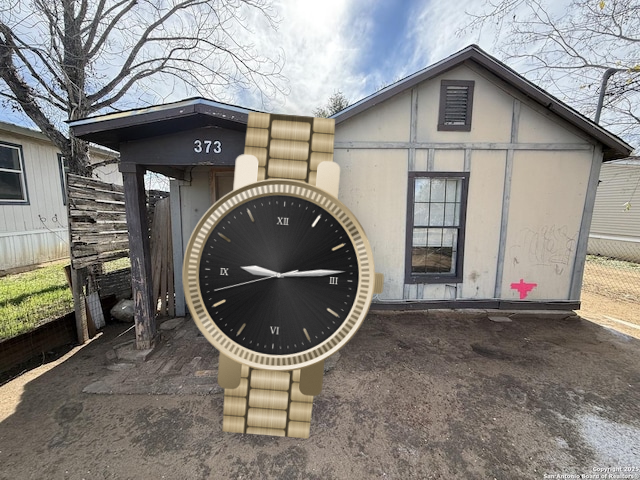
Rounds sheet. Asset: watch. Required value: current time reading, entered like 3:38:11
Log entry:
9:13:42
